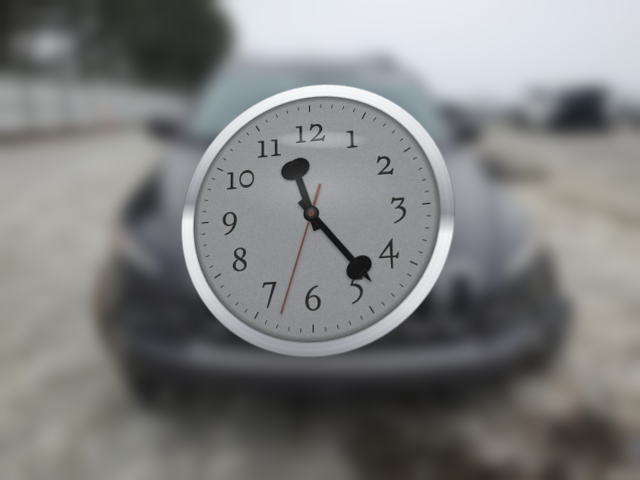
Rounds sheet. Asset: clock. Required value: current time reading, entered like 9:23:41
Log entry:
11:23:33
